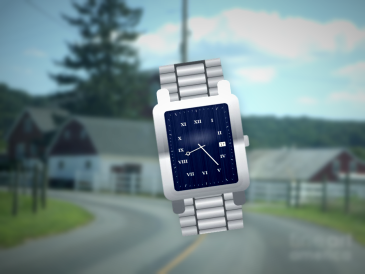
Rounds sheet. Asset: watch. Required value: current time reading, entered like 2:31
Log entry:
8:24
